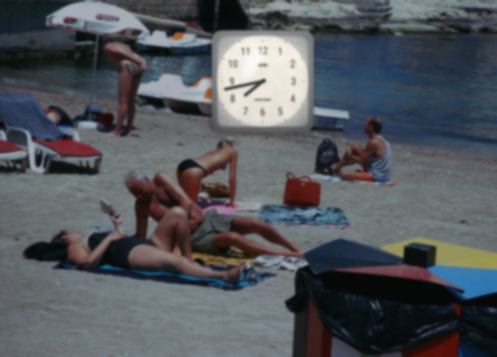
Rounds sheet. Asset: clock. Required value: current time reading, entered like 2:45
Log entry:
7:43
